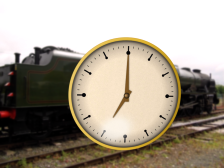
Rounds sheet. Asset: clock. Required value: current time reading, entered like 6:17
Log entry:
7:00
